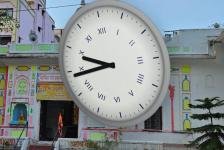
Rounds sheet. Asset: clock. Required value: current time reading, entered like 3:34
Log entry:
9:44
